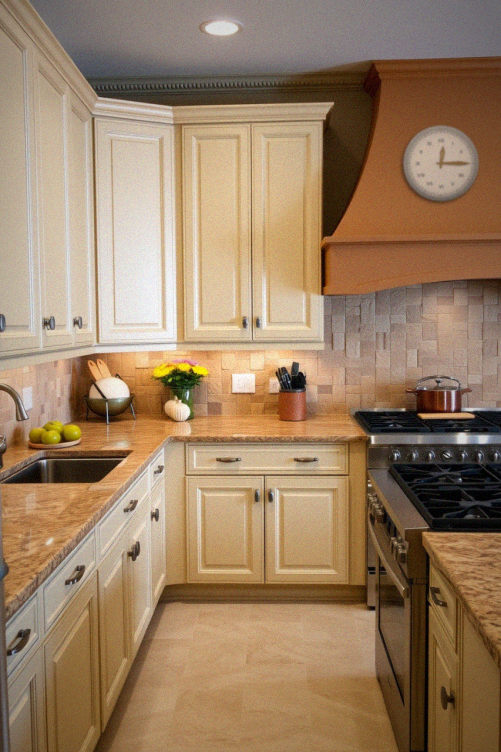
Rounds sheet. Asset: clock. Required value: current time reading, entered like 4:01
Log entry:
12:15
